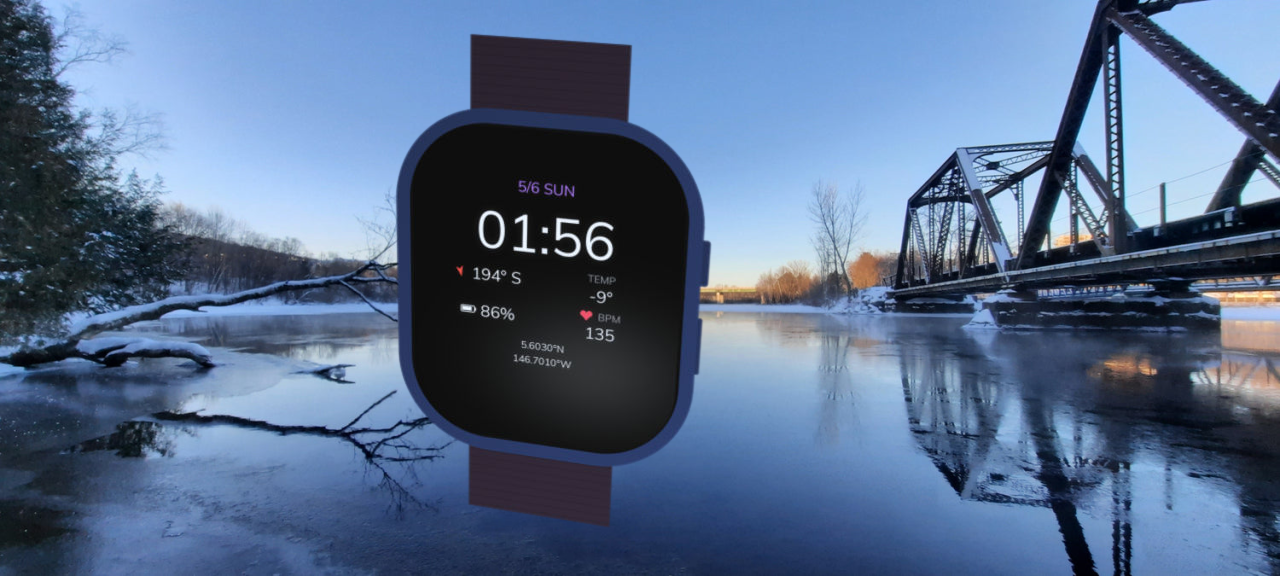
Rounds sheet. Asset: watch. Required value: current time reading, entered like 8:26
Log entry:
1:56
